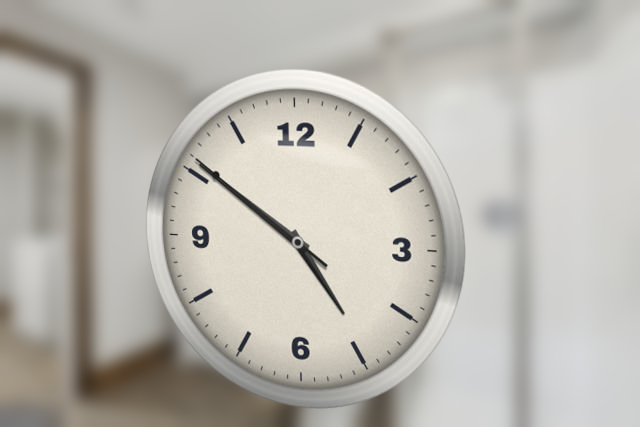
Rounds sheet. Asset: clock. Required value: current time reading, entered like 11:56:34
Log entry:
4:50:51
